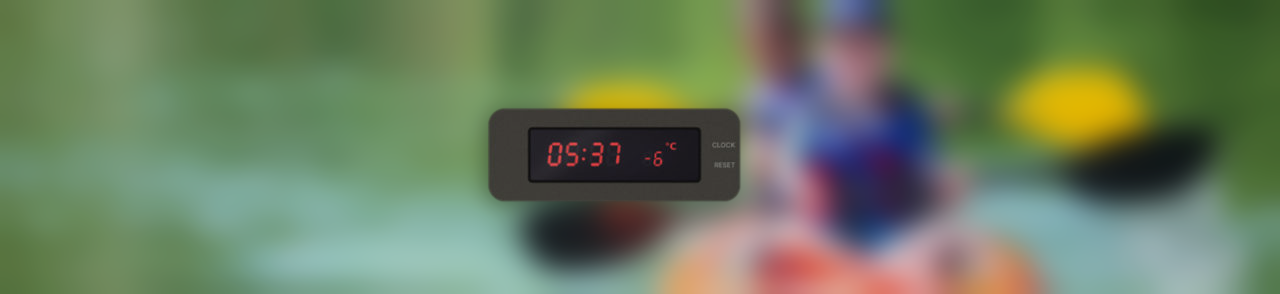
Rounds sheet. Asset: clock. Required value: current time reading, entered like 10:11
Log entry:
5:37
